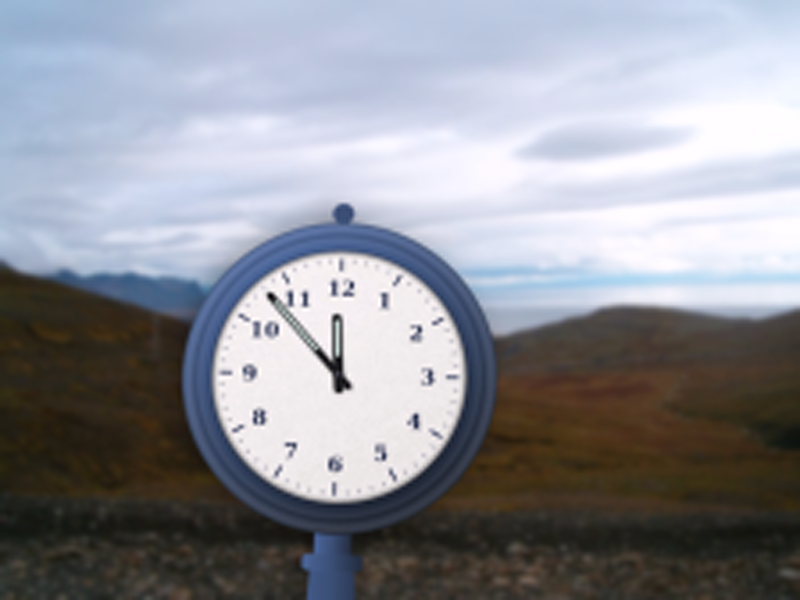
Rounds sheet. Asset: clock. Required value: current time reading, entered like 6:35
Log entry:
11:53
